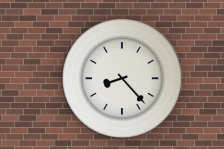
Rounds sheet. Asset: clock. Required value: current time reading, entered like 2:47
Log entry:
8:23
